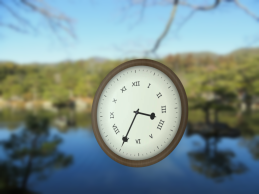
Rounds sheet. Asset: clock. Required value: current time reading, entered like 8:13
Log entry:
3:35
